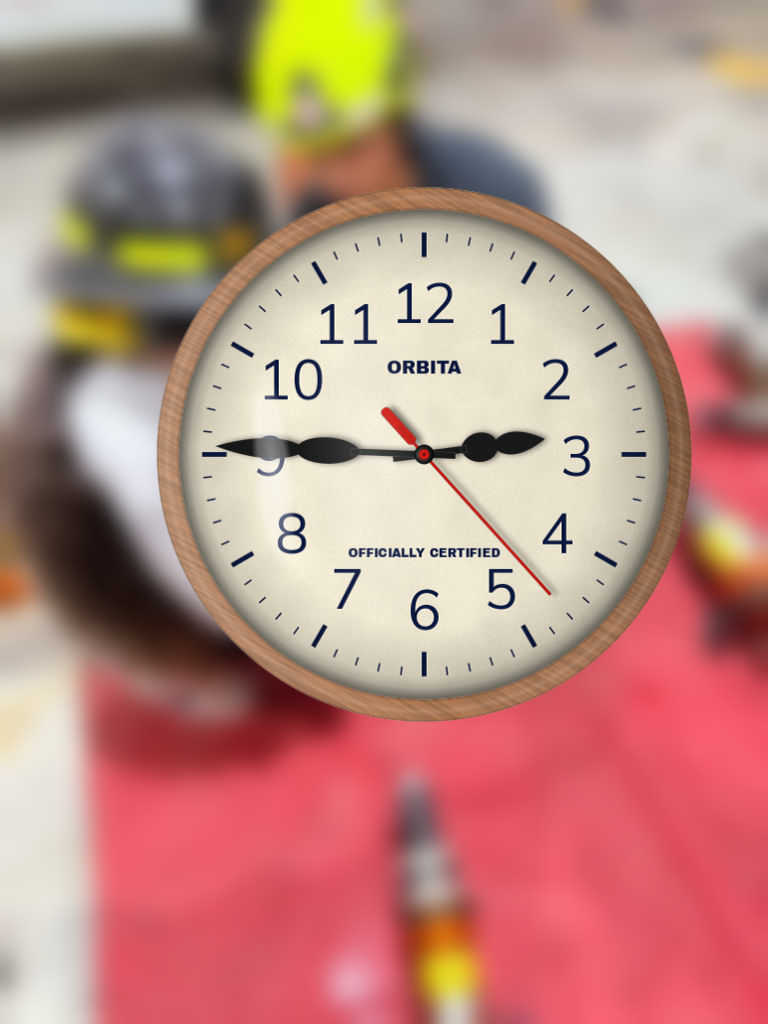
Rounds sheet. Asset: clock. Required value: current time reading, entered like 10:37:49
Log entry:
2:45:23
